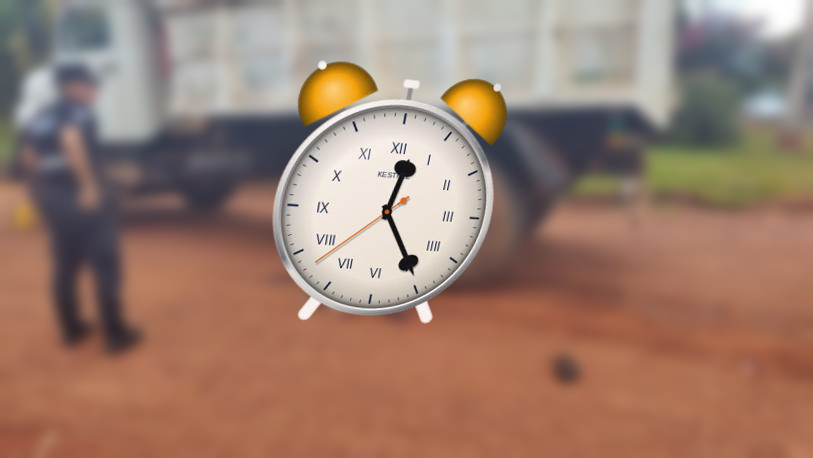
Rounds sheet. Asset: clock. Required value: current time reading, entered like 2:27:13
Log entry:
12:24:38
